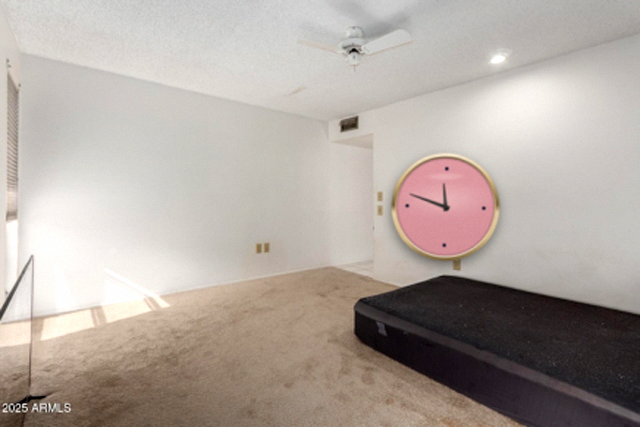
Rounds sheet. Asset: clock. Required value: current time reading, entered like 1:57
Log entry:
11:48
